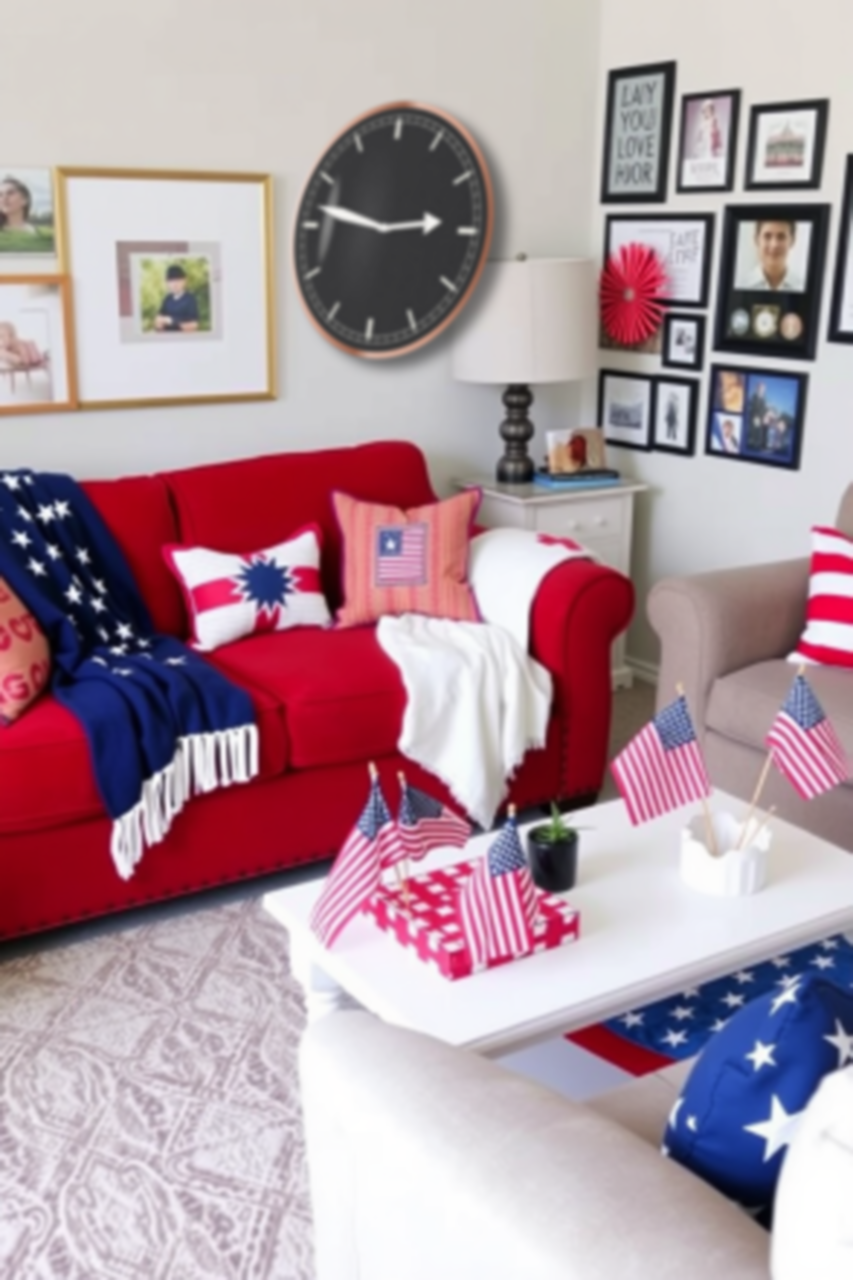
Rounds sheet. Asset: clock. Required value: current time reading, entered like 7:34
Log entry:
2:47
